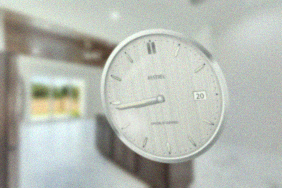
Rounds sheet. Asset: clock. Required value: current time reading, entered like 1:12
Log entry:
8:44
